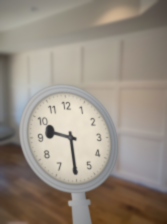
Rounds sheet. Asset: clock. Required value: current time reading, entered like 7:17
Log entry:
9:30
